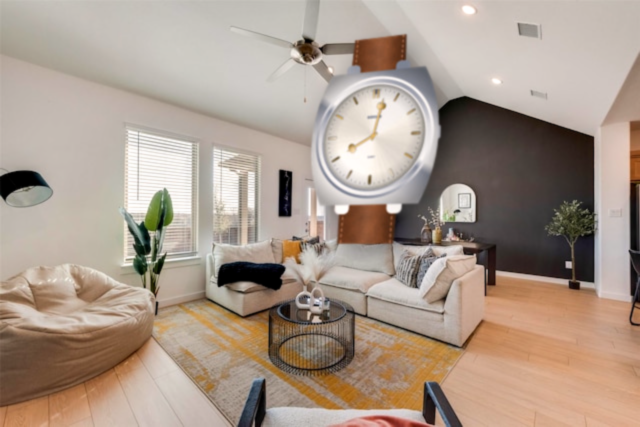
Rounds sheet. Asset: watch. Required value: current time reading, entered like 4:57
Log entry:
8:02
